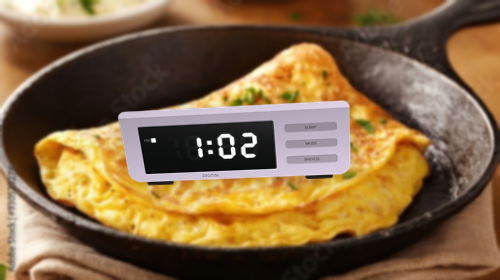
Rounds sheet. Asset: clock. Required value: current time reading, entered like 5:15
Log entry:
1:02
